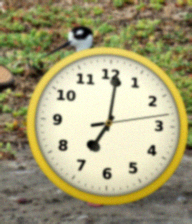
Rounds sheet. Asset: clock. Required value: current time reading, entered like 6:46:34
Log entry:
7:01:13
